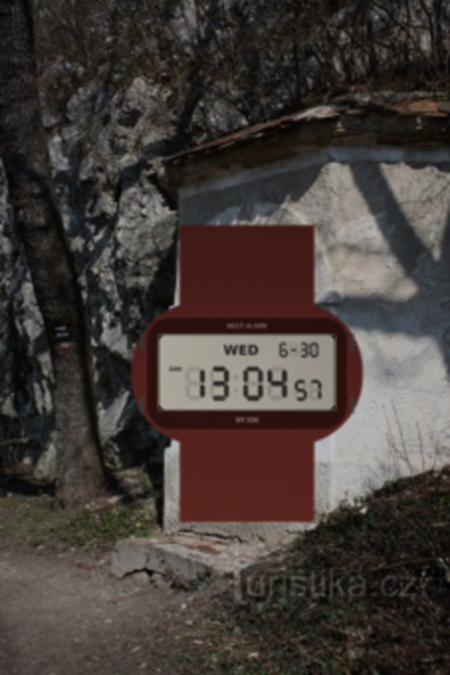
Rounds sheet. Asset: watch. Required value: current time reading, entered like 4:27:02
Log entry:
13:04:57
